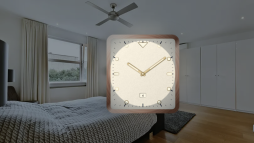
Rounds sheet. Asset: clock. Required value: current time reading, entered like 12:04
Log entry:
10:09
